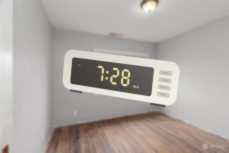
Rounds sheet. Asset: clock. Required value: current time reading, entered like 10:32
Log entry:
7:28
